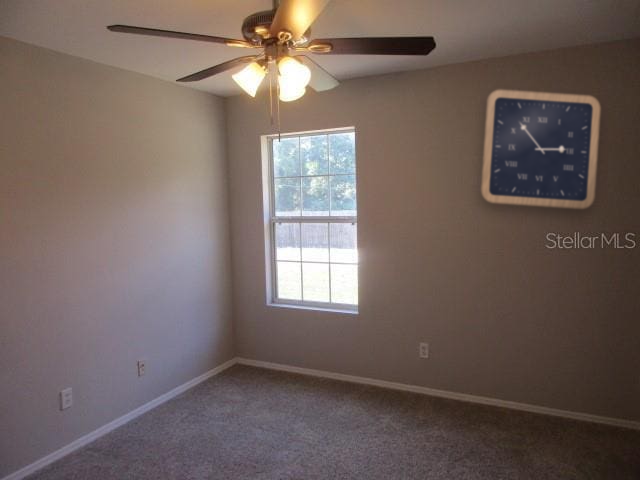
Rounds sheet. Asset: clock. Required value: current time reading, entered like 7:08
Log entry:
2:53
